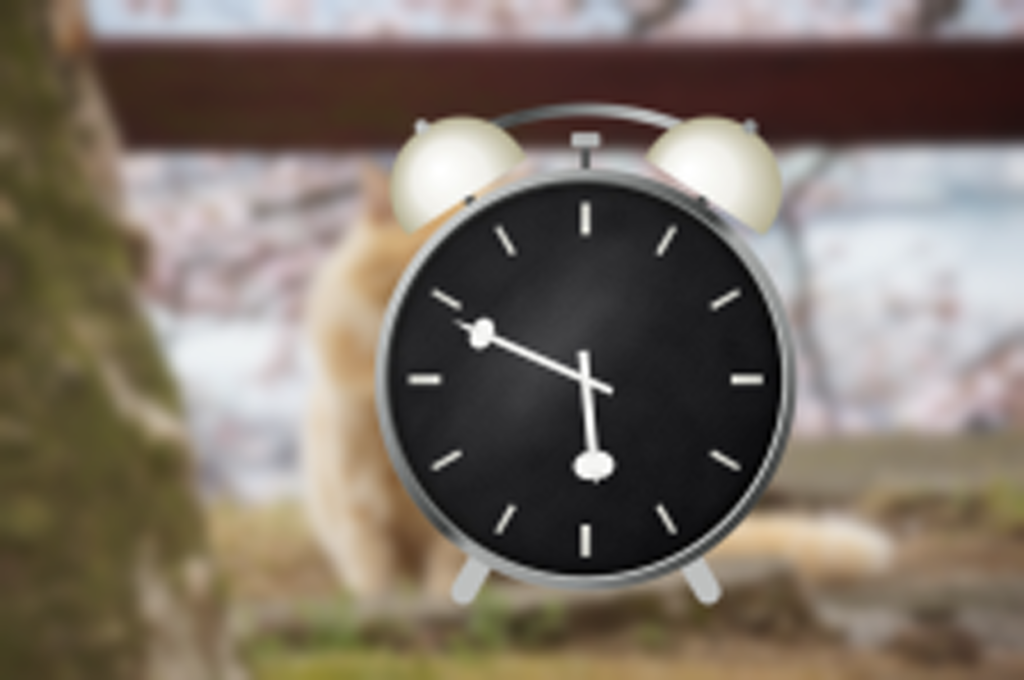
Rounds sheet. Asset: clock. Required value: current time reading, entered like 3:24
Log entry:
5:49
